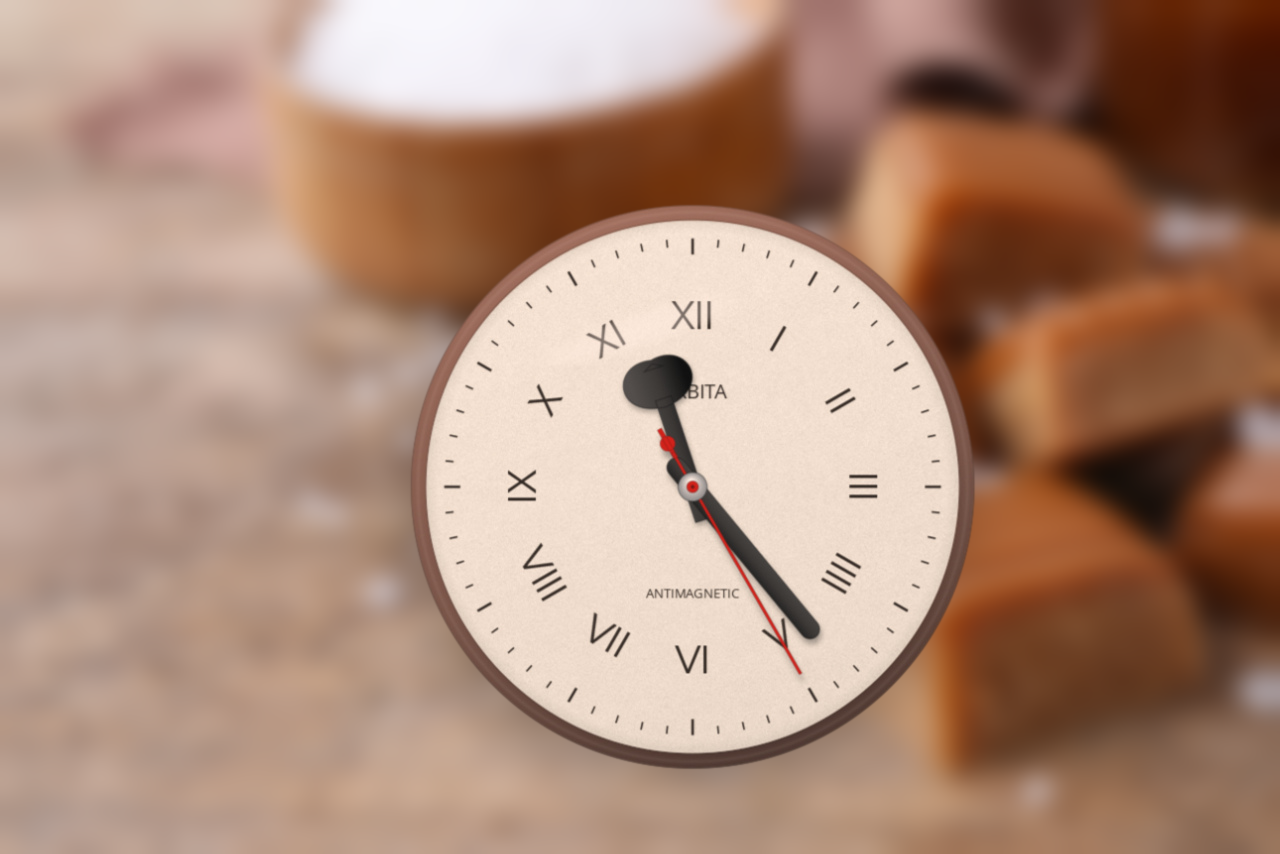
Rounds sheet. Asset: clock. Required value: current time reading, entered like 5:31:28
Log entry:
11:23:25
